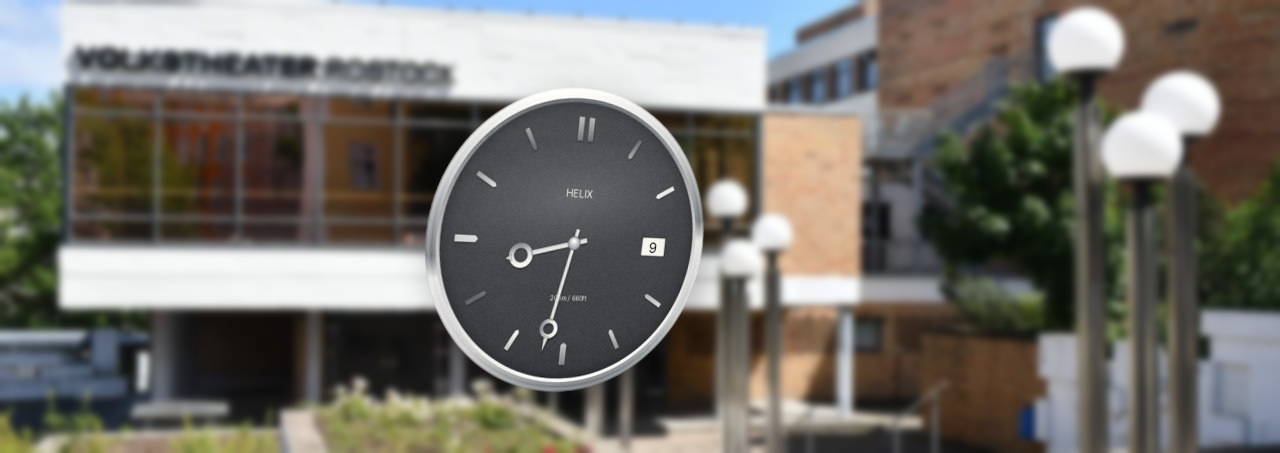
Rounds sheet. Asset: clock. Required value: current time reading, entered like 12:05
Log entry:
8:32
